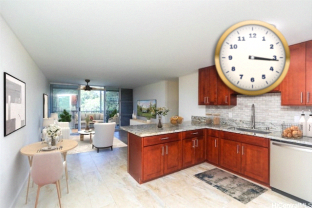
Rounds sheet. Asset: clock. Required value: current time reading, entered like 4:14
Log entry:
3:16
